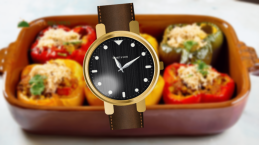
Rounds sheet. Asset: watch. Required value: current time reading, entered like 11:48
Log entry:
11:10
